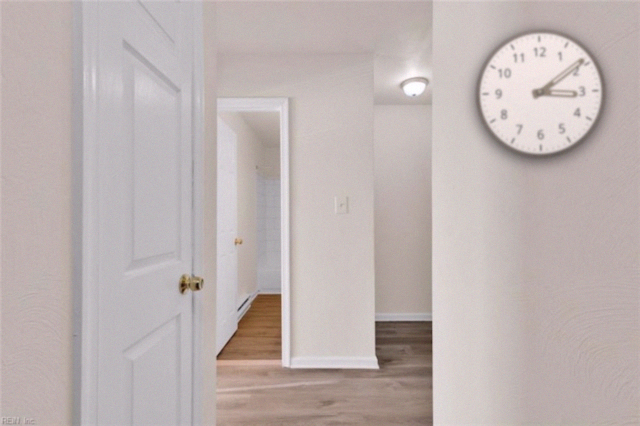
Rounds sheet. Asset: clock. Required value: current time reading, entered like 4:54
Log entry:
3:09
